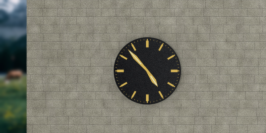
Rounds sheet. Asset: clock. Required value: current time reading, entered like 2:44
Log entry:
4:53
